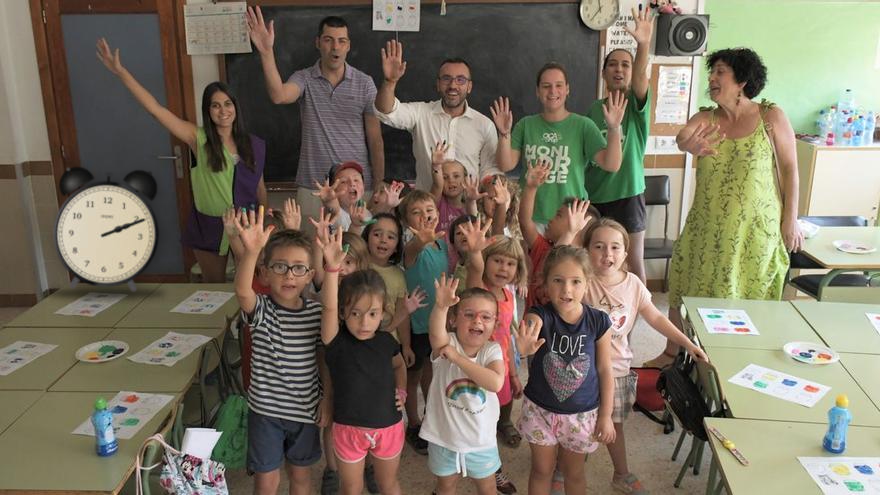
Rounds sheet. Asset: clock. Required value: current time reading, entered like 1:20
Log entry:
2:11
